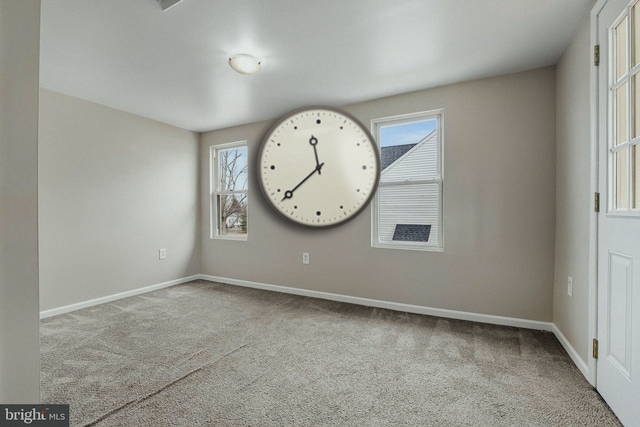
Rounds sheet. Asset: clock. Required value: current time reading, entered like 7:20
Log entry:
11:38
